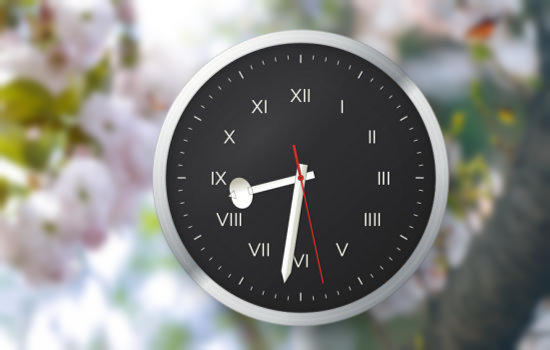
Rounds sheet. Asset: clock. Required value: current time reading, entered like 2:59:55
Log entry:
8:31:28
